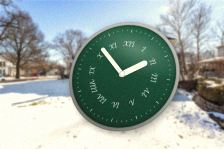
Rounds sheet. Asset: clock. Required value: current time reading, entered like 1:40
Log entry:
1:52
